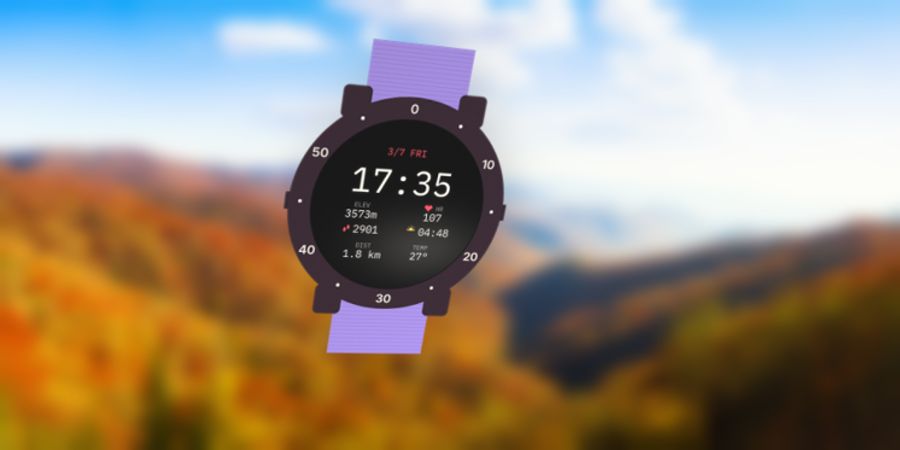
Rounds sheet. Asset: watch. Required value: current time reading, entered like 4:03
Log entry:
17:35
